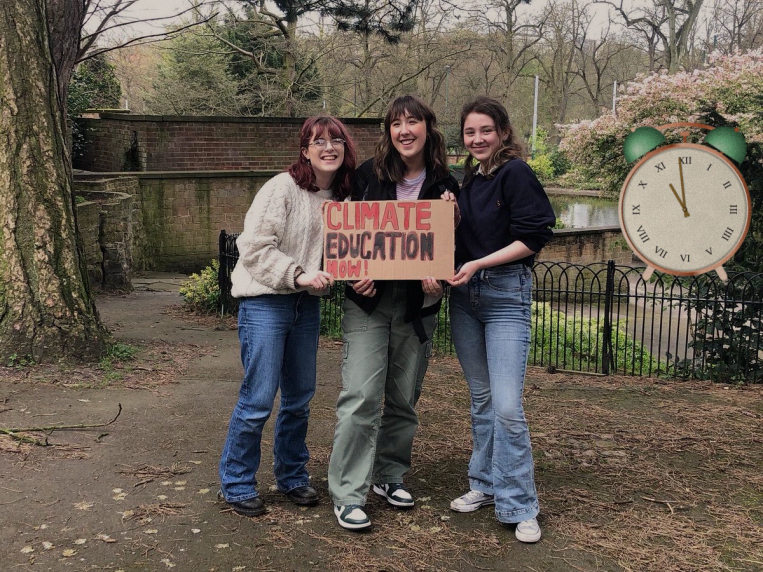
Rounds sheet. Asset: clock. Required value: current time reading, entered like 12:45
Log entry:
10:59
